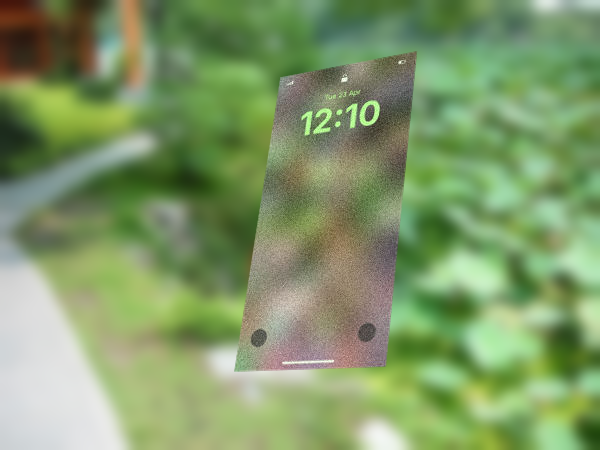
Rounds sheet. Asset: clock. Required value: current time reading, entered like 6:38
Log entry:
12:10
